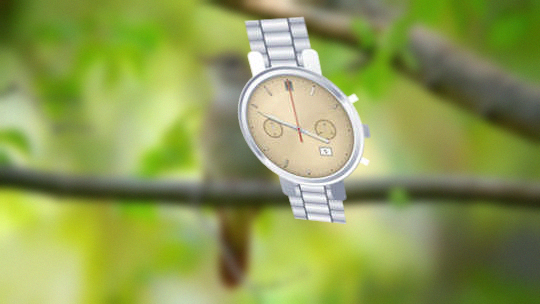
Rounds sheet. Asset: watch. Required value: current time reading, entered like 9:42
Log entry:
3:49
